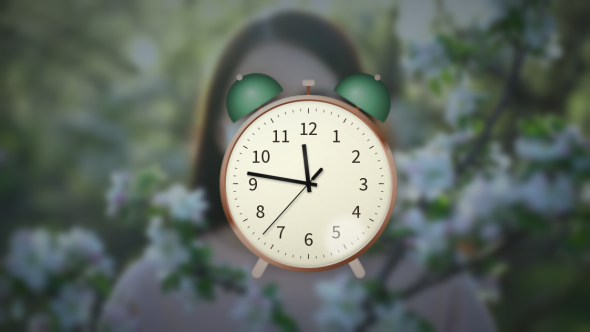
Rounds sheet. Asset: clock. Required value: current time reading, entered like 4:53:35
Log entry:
11:46:37
